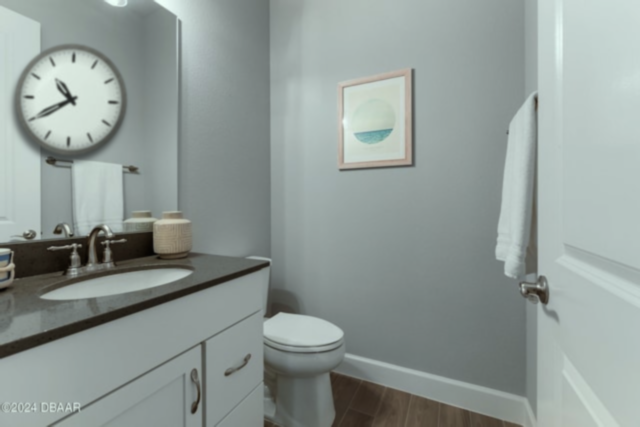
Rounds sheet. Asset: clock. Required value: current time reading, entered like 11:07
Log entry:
10:40
